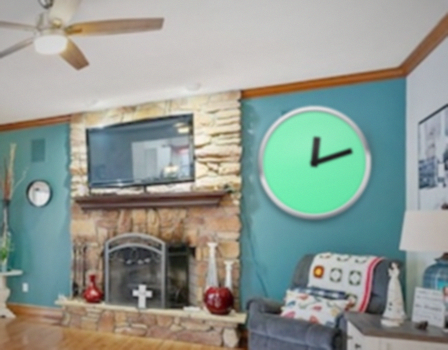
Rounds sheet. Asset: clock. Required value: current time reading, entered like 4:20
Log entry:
12:12
